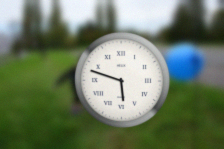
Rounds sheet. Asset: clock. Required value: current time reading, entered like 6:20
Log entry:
5:48
